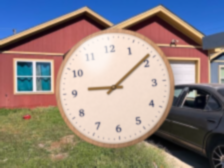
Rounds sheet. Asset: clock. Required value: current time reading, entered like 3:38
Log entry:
9:09
